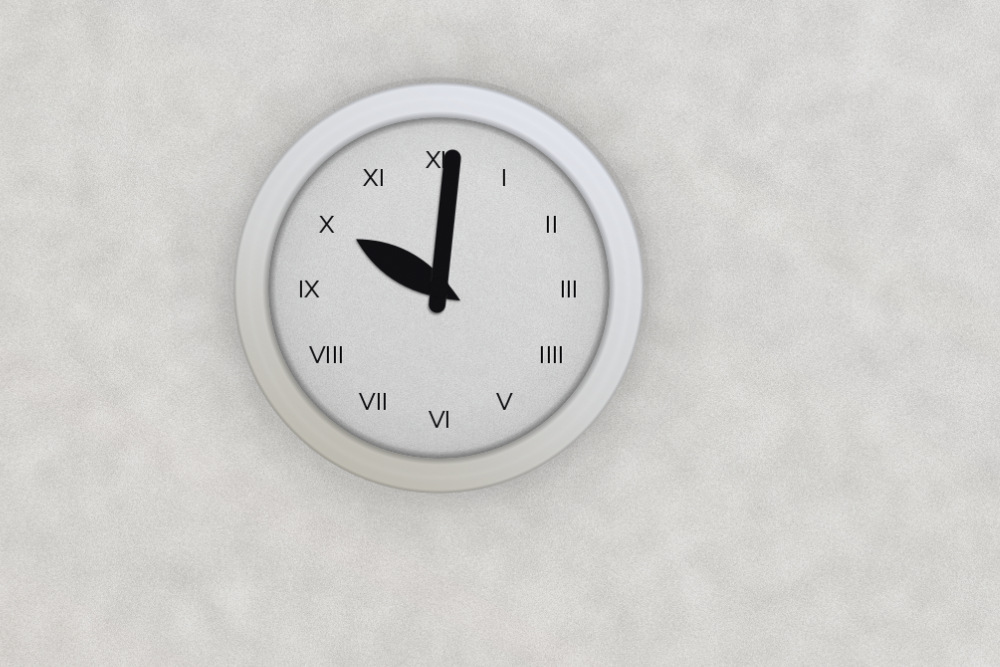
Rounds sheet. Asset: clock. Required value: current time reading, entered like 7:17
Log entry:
10:01
